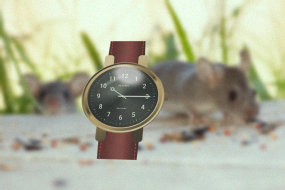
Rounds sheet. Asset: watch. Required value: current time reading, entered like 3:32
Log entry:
10:15
